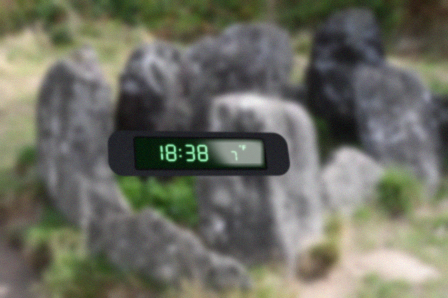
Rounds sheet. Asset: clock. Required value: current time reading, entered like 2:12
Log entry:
18:38
